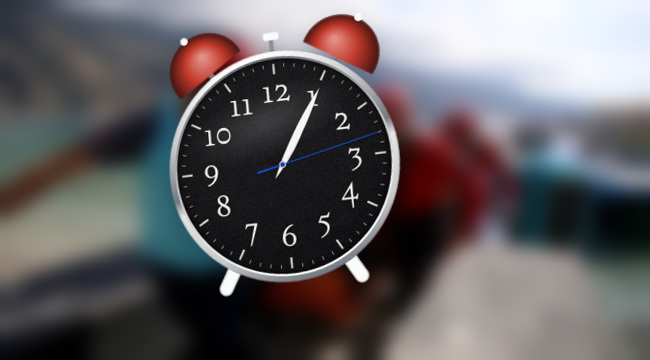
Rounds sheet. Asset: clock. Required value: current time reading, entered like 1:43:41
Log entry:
1:05:13
